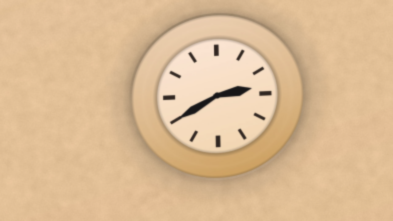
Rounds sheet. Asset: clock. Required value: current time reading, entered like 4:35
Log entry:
2:40
